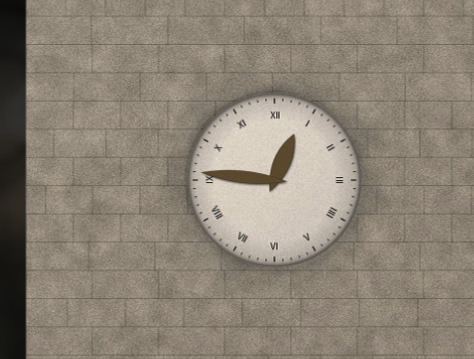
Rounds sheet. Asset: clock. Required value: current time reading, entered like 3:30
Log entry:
12:46
